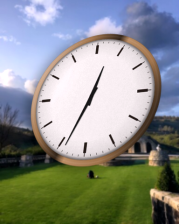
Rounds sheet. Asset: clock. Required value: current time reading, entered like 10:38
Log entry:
12:34
